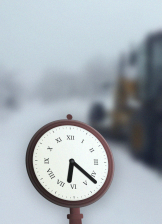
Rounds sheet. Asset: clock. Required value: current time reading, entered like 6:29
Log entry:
6:22
